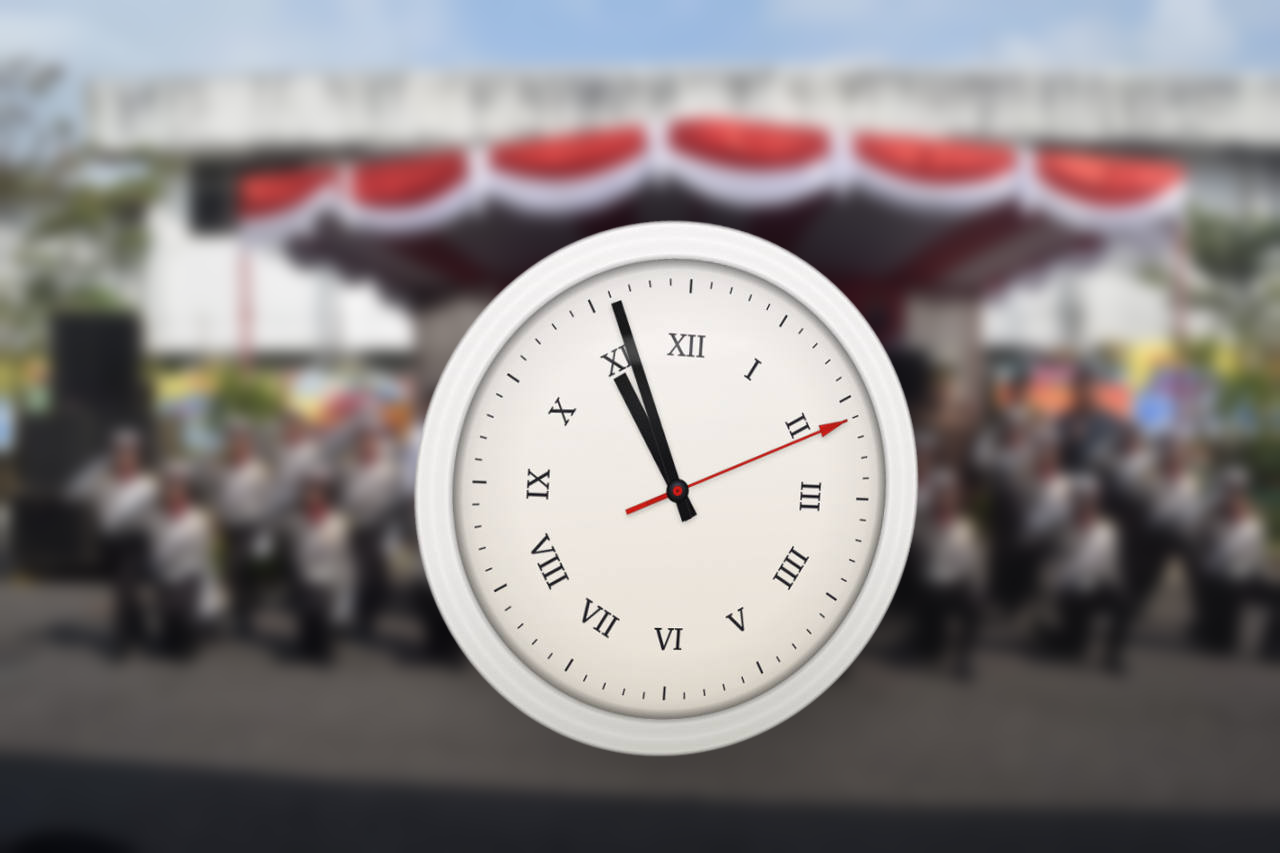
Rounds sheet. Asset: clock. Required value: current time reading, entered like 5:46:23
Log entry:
10:56:11
